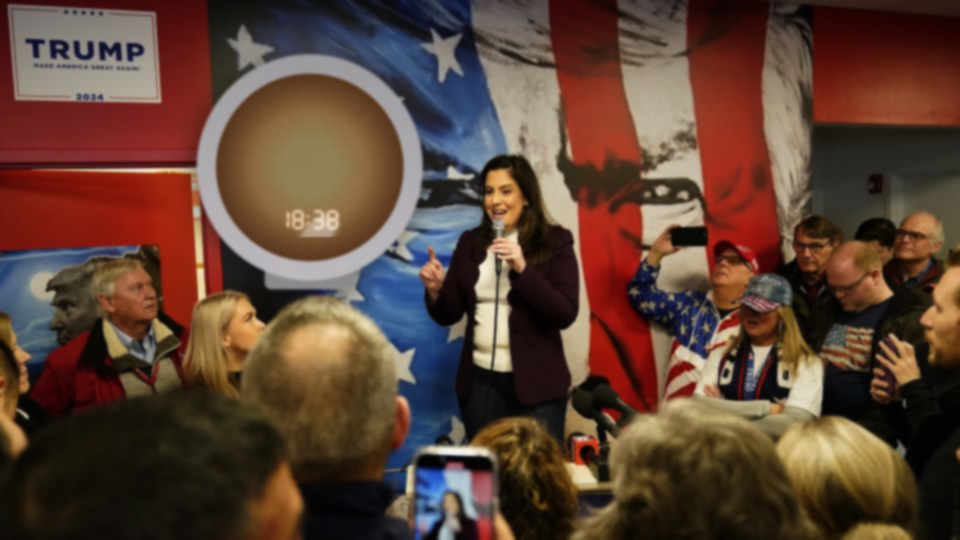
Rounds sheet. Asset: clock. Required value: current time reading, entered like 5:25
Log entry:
18:38
